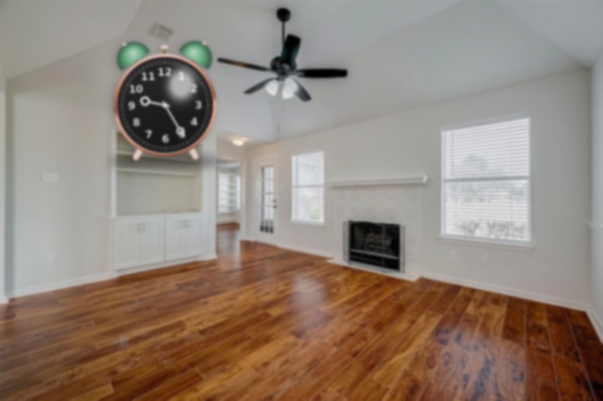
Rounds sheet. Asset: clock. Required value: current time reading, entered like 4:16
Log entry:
9:25
